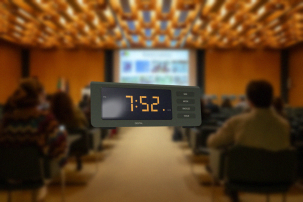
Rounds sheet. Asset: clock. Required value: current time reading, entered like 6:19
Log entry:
7:52
